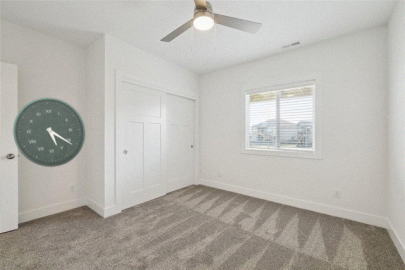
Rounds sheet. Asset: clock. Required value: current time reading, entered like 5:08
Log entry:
5:21
